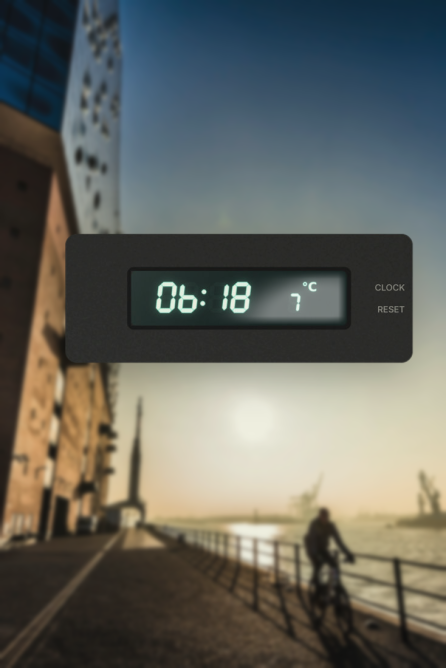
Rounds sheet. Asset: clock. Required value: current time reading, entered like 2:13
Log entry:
6:18
